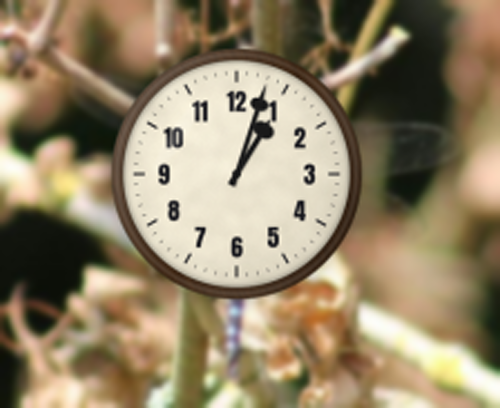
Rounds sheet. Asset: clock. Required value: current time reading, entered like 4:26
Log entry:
1:03
